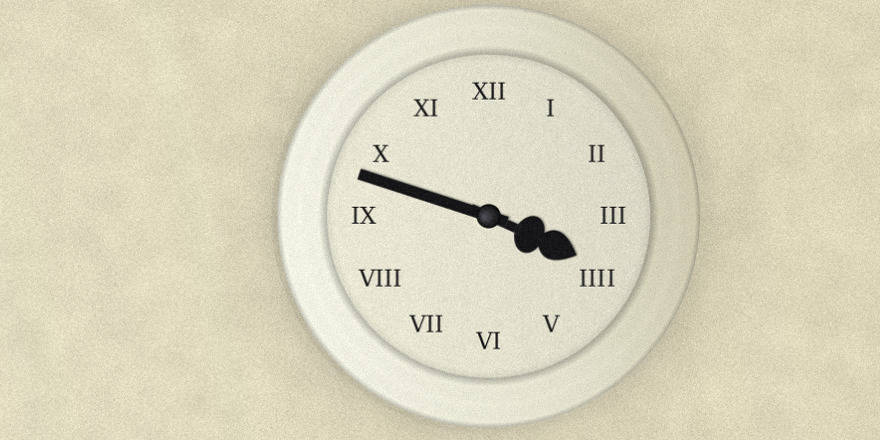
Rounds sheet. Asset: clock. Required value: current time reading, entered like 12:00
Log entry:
3:48
